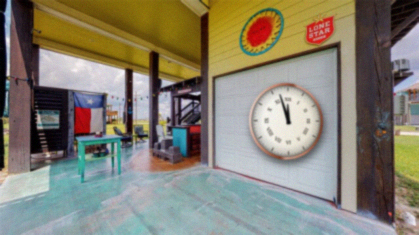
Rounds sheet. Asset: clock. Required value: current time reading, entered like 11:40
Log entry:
11:57
